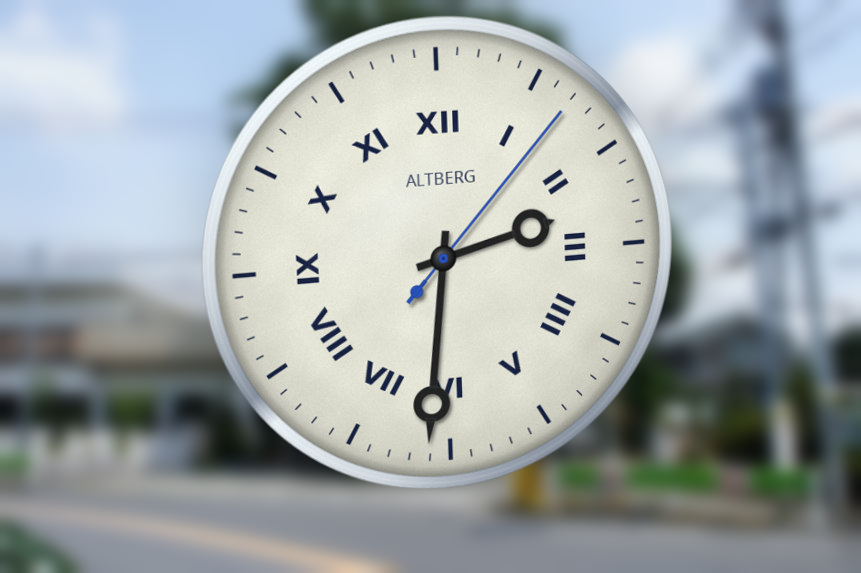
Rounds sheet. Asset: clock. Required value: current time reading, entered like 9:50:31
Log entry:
2:31:07
